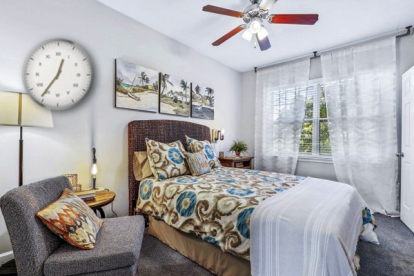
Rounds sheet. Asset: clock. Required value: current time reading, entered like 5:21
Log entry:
12:36
